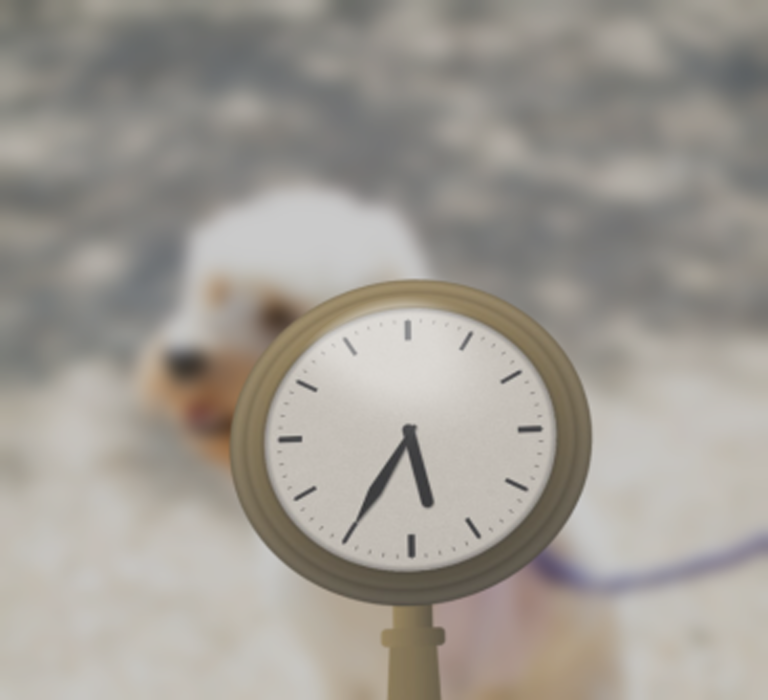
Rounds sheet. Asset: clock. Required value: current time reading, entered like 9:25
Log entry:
5:35
